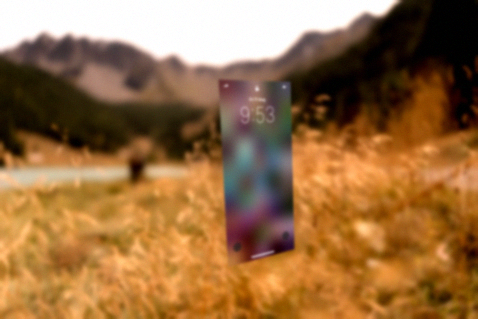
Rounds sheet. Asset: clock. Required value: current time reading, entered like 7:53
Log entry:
9:53
